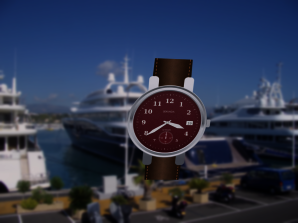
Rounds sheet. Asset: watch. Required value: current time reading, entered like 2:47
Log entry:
3:39
